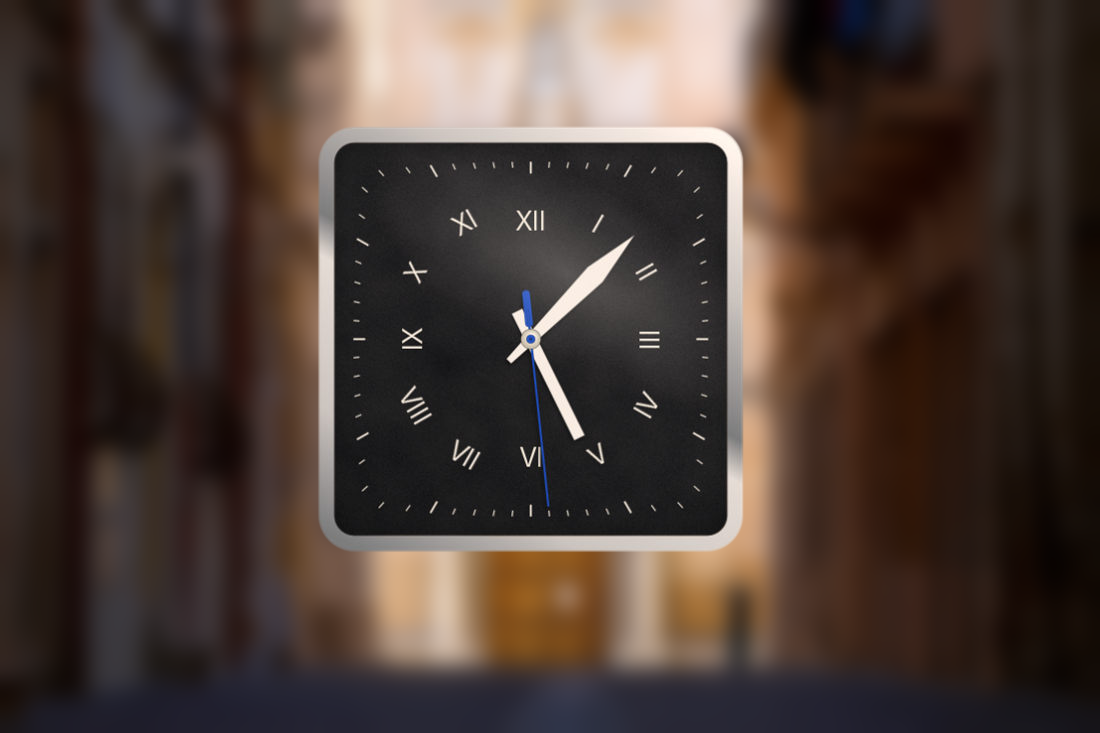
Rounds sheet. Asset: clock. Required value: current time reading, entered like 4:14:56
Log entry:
5:07:29
